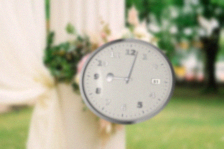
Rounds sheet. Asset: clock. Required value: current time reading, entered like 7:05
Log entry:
9:02
